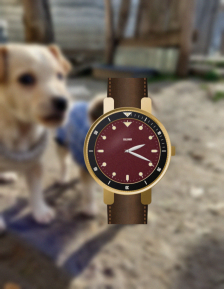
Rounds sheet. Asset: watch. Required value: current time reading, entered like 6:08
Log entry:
2:19
